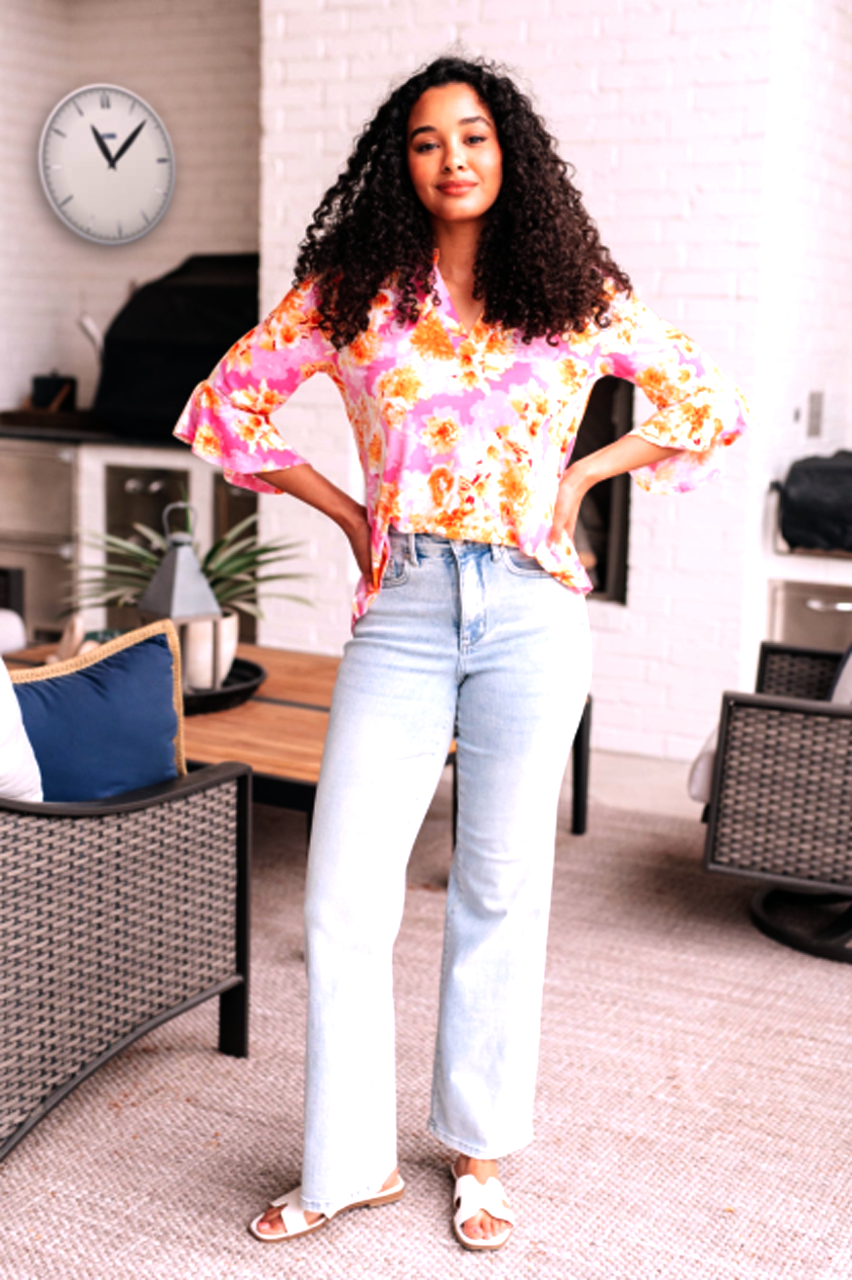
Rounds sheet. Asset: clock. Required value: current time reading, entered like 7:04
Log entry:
11:08
